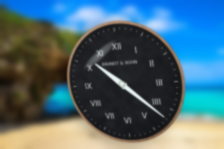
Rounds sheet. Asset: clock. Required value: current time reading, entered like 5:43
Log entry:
10:22
